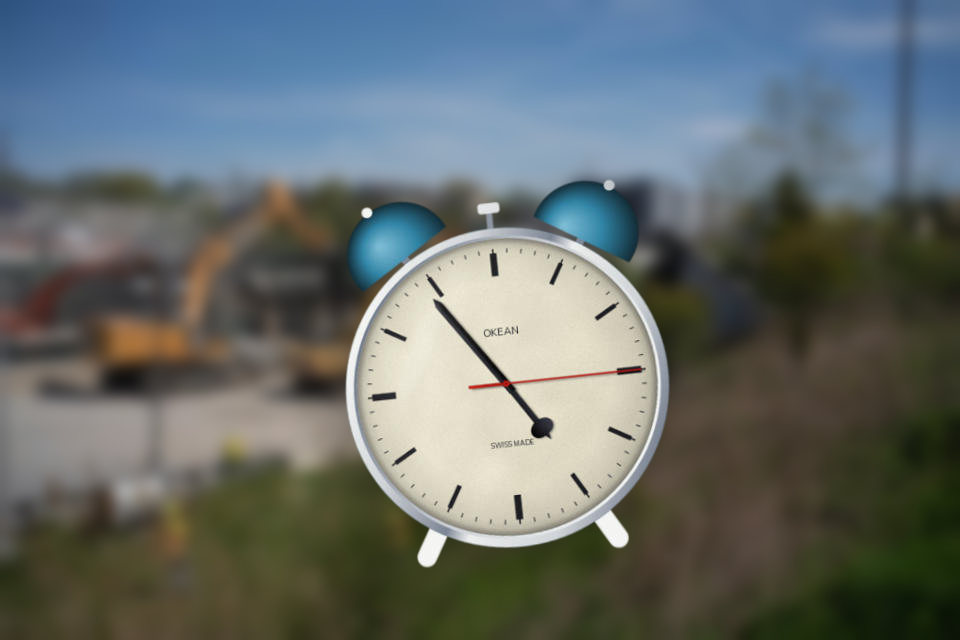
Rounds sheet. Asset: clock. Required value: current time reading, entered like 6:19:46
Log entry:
4:54:15
